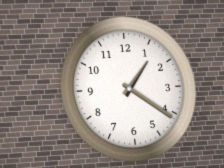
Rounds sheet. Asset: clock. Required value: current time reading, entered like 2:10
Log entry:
1:21
